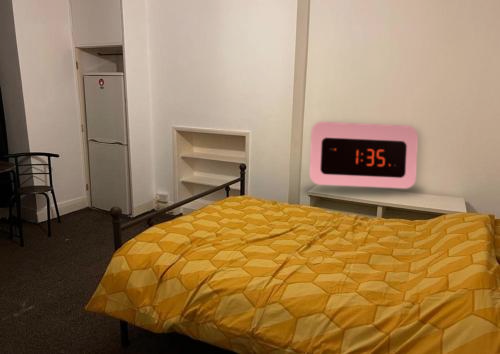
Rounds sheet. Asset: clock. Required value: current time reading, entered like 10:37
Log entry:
1:35
